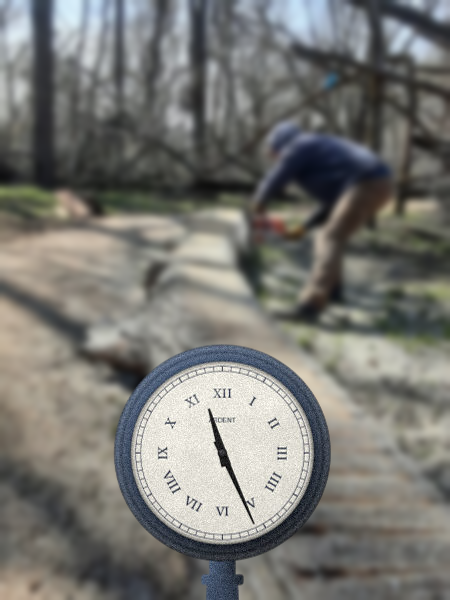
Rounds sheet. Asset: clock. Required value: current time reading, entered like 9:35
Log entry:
11:26
